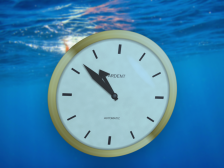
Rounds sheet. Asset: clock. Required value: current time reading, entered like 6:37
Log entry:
10:52
